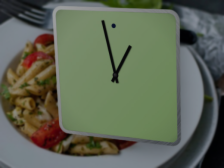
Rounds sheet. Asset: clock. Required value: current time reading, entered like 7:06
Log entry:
12:58
